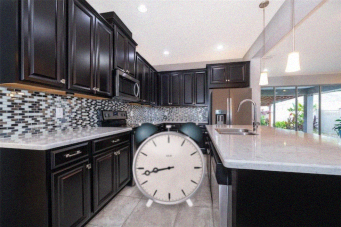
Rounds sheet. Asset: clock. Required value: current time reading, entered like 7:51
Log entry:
8:43
